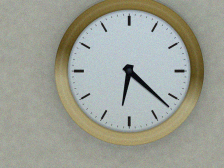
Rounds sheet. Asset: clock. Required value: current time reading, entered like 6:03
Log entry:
6:22
